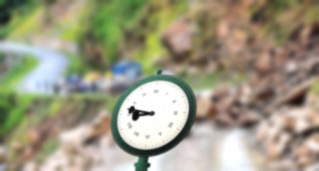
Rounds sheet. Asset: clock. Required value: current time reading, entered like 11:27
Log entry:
8:47
